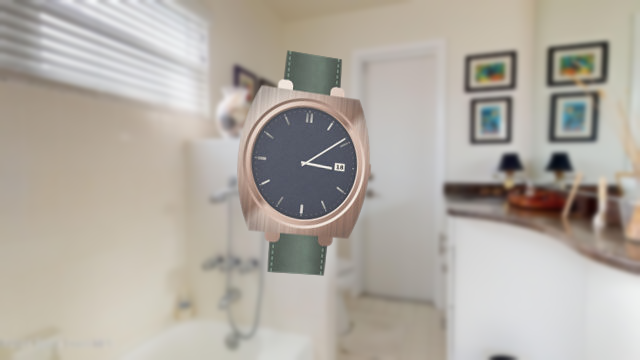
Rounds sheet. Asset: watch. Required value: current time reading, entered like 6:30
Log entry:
3:09
